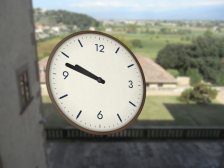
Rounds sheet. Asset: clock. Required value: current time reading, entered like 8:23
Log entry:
9:48
